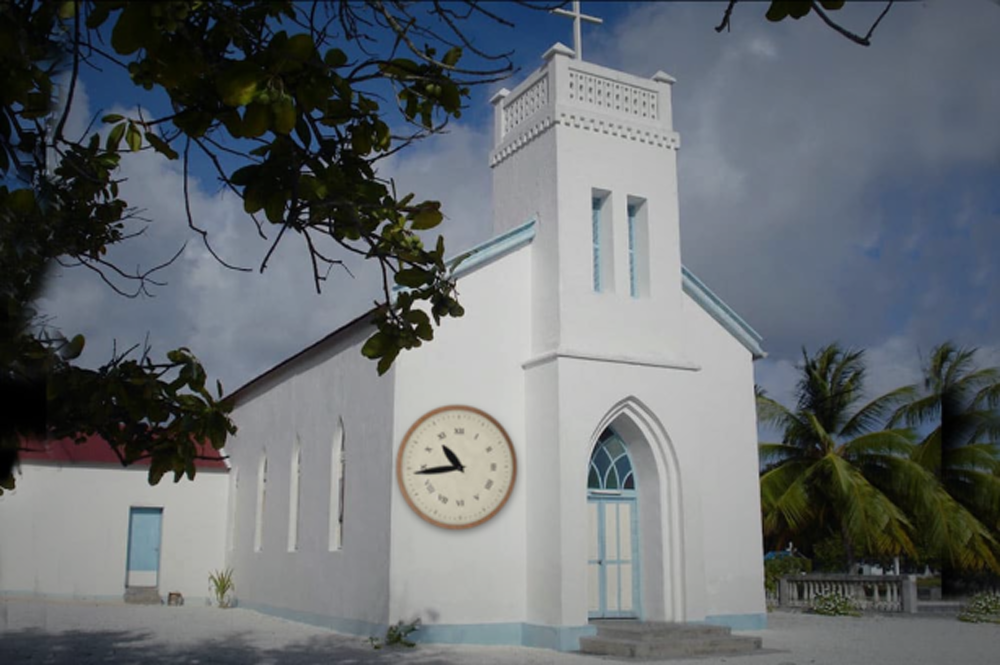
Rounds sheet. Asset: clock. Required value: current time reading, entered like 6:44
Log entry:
10:44
